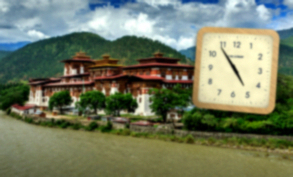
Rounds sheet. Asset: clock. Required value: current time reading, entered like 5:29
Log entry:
4:54
